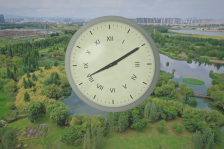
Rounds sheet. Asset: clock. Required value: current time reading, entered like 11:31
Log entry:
8:10
